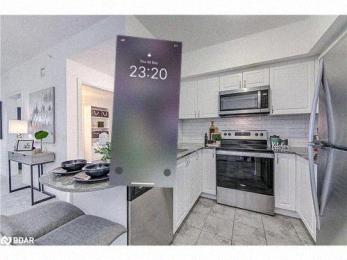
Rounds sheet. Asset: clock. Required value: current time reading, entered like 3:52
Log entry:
23:20
